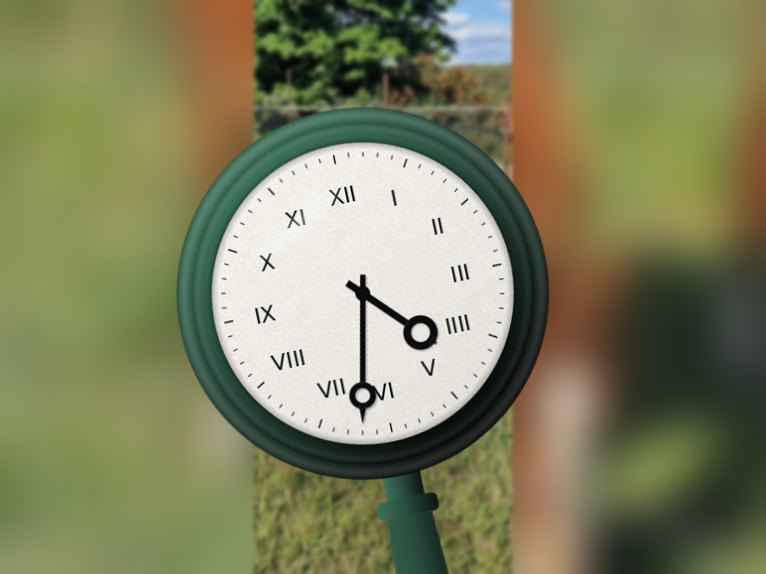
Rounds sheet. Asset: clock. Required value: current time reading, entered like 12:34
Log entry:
4:32
